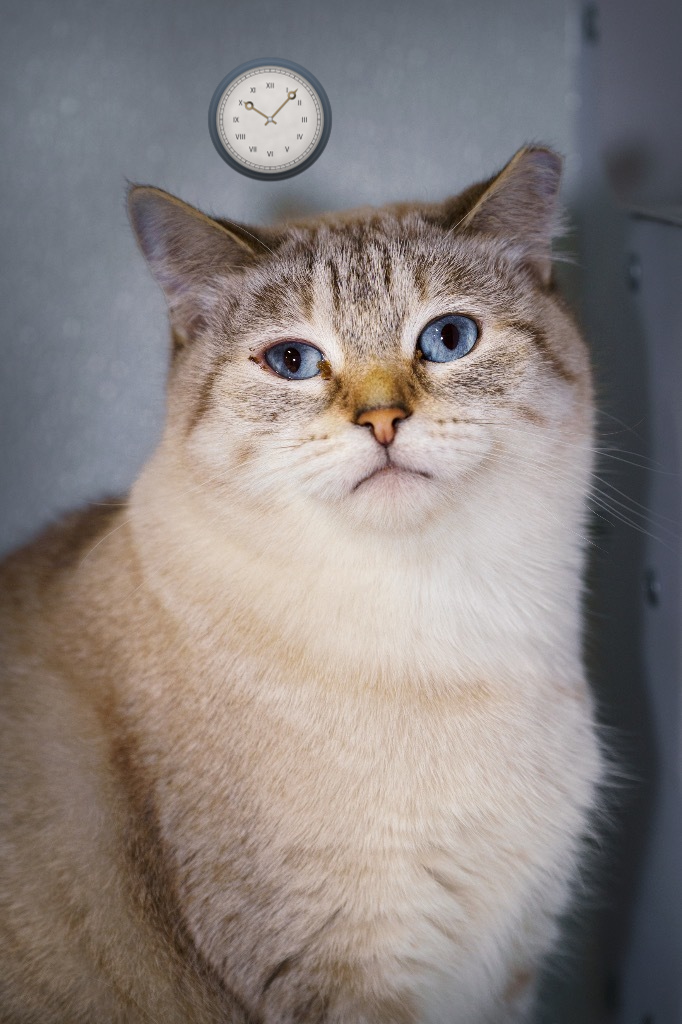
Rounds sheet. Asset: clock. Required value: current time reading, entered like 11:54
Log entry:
10:07
